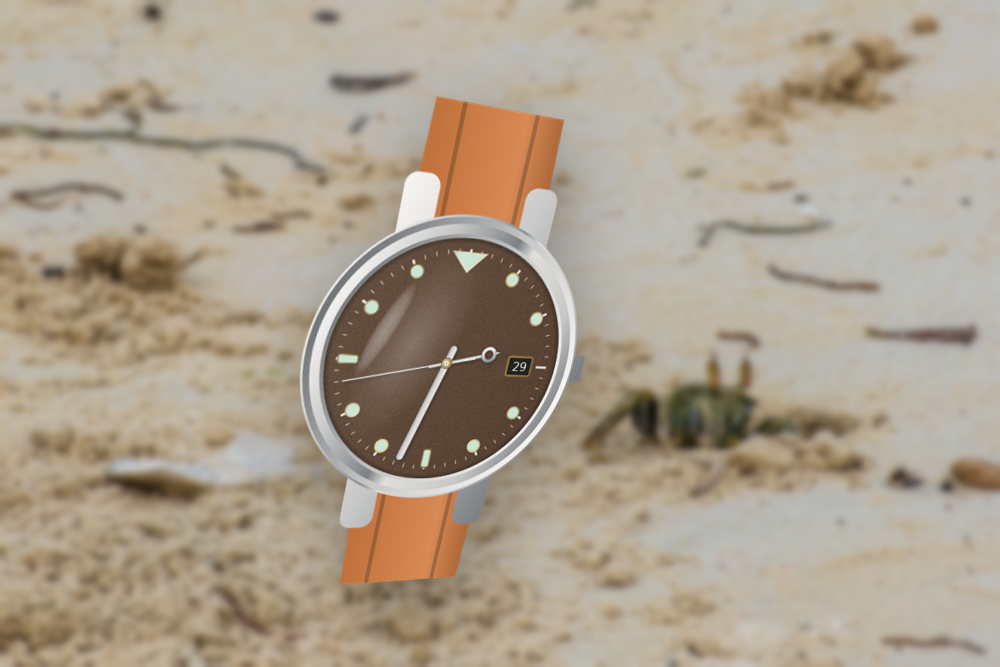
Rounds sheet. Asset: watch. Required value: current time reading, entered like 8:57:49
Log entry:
2:32:43
